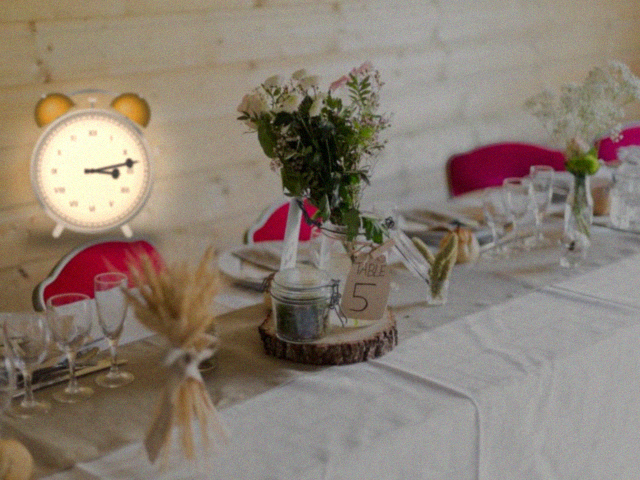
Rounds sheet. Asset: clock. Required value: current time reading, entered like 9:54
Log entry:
3:13
